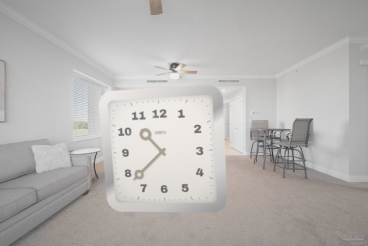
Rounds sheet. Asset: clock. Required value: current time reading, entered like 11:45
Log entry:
10:38
